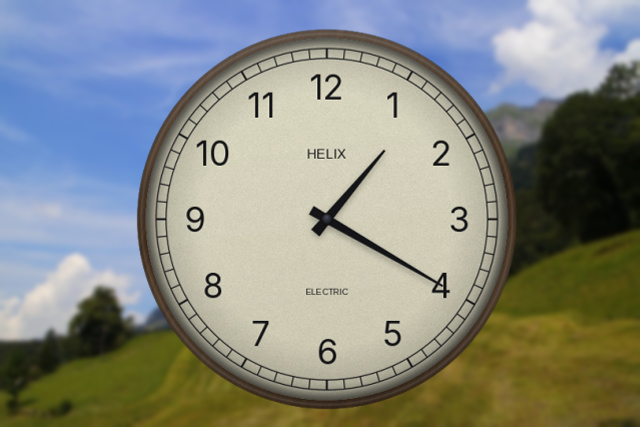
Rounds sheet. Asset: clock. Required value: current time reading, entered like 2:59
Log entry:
1:20
